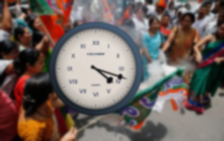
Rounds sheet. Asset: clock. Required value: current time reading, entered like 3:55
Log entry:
4:18
